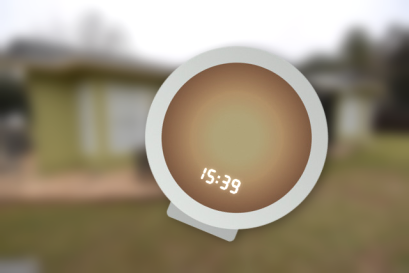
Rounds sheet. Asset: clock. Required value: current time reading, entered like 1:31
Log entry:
15:39
